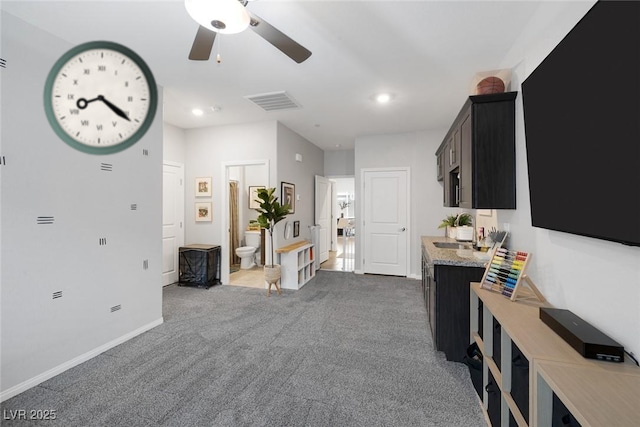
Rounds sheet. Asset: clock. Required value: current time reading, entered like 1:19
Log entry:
8:21
